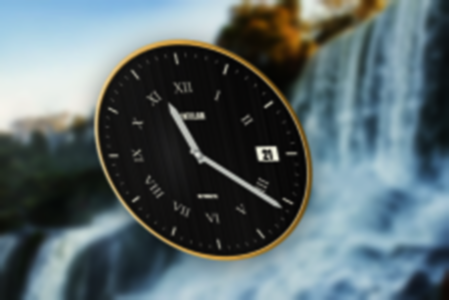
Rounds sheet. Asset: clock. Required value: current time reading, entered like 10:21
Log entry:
11:21
